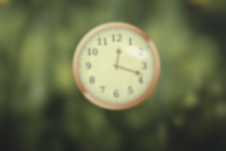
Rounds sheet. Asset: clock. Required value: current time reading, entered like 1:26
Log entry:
12:18
